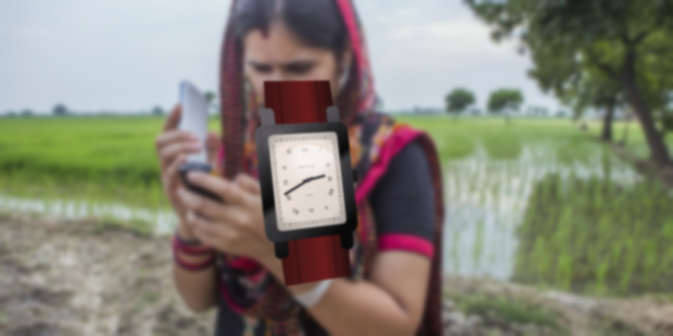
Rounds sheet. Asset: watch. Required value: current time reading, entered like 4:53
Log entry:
2:41
